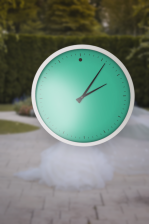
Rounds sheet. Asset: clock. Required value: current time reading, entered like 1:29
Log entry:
2:06
